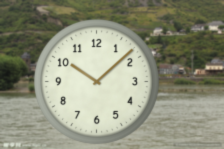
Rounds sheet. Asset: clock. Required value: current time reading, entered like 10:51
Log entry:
10:08
